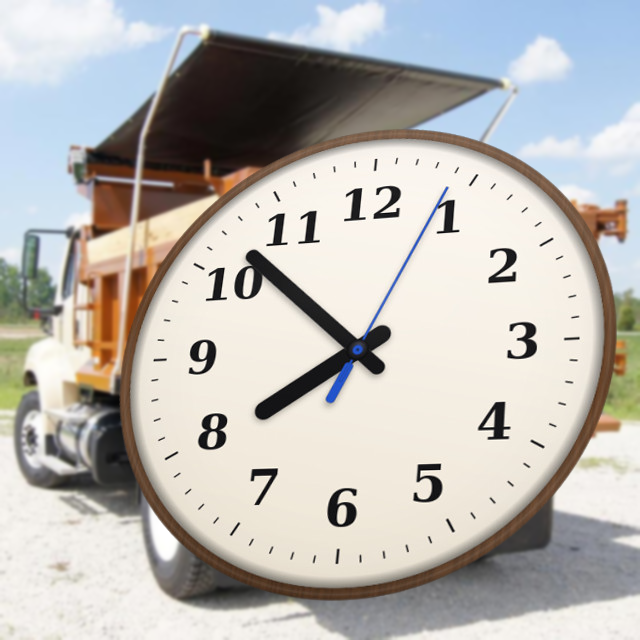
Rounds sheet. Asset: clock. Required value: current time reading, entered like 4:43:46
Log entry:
7:52:04
